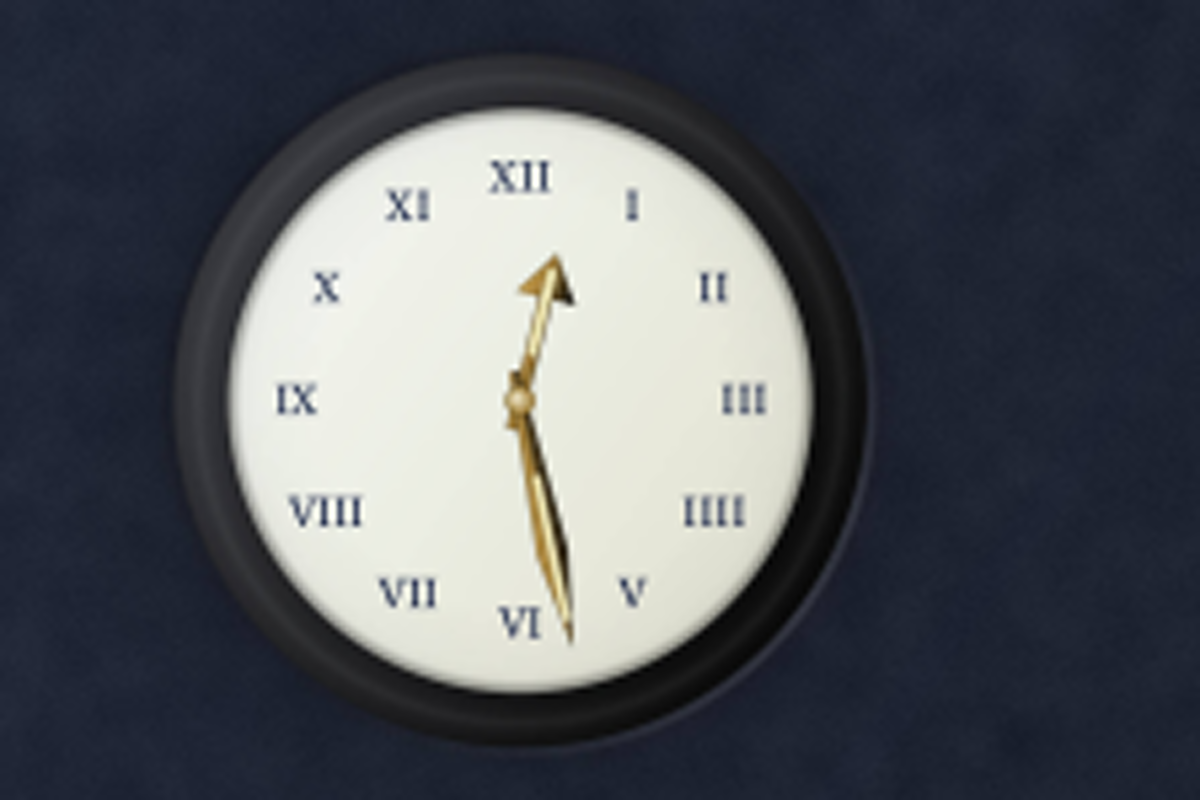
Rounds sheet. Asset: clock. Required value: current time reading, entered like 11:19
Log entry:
12:28
